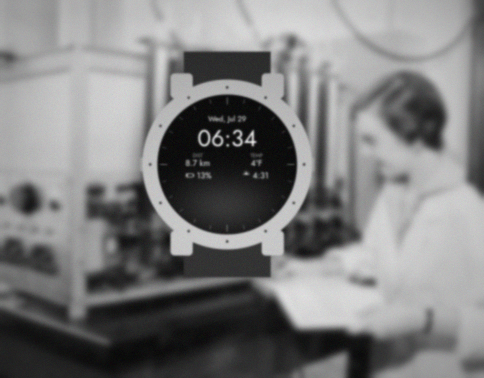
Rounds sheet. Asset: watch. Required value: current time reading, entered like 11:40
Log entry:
6:34
